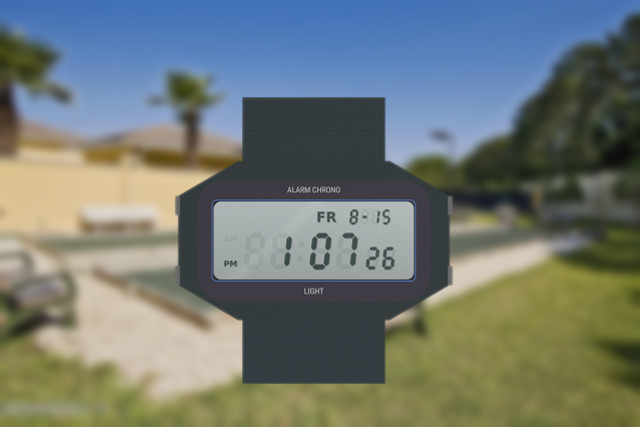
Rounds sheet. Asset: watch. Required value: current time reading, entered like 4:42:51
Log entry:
1:07:26
